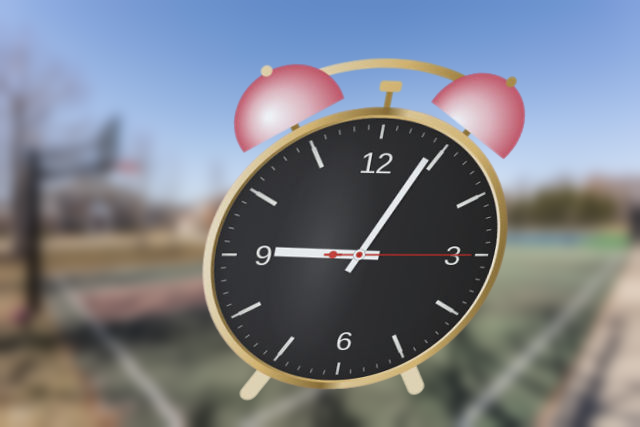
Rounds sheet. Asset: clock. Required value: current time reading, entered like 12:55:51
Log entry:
9:04:15
